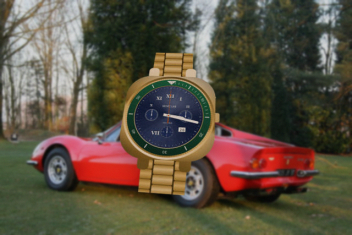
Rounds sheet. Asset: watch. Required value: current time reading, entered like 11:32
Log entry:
3:17
